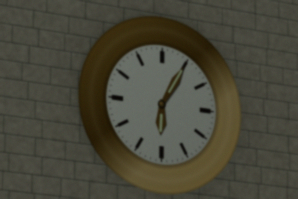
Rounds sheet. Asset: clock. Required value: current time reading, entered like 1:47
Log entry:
6:05
